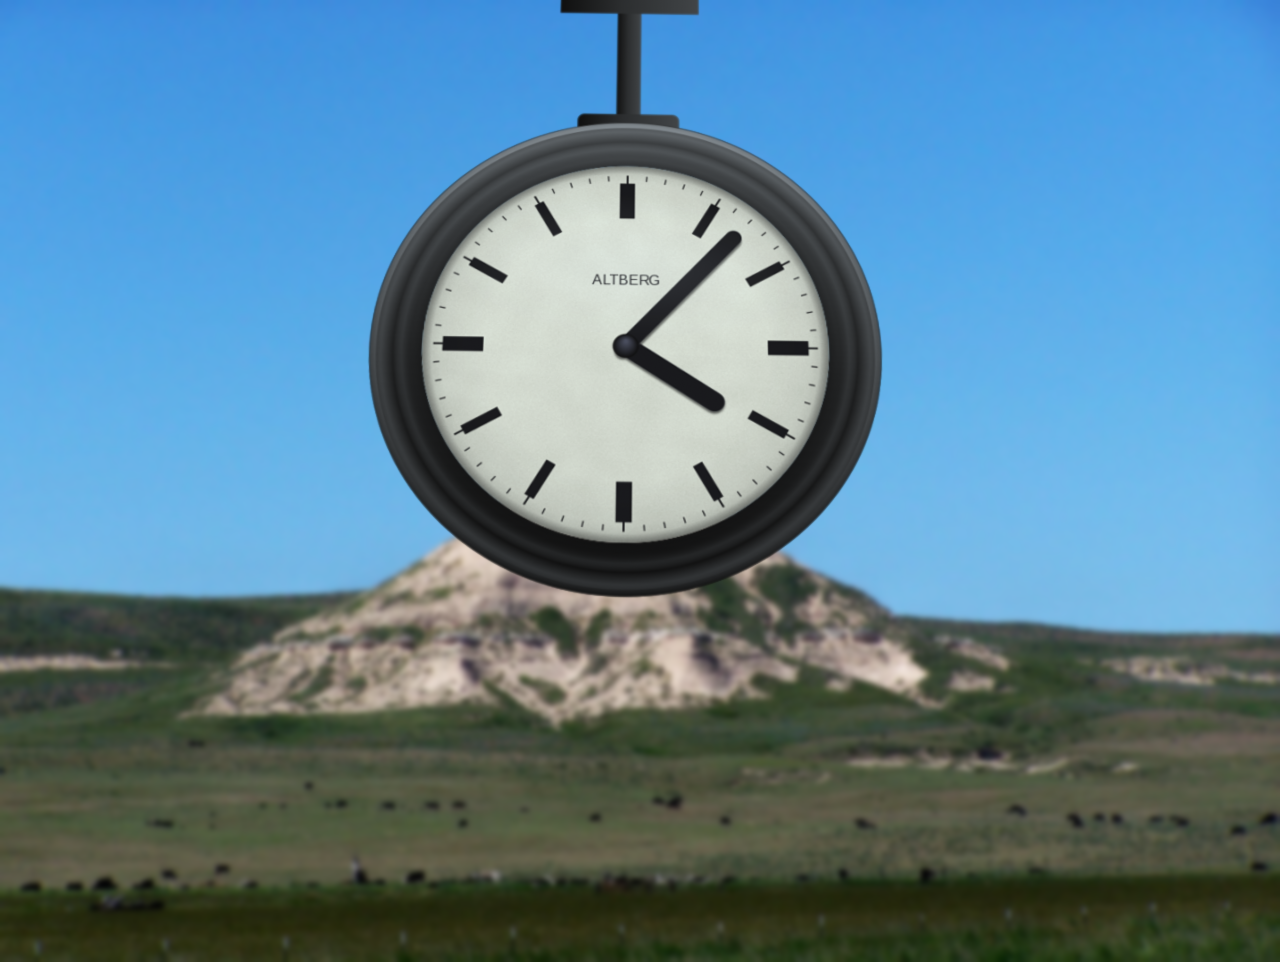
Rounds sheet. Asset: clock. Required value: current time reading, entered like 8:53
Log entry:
4:07
